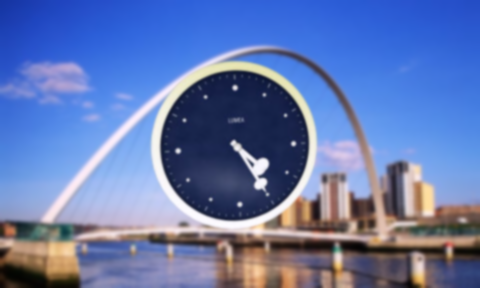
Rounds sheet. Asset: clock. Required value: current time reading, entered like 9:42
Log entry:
4:25
